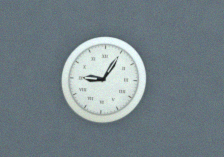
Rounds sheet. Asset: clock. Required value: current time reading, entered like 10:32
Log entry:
9:05
